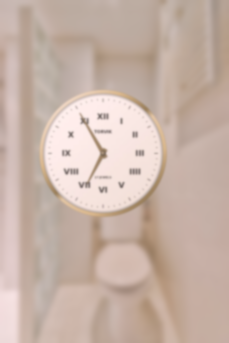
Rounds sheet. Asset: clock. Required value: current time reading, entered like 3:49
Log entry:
6:55
